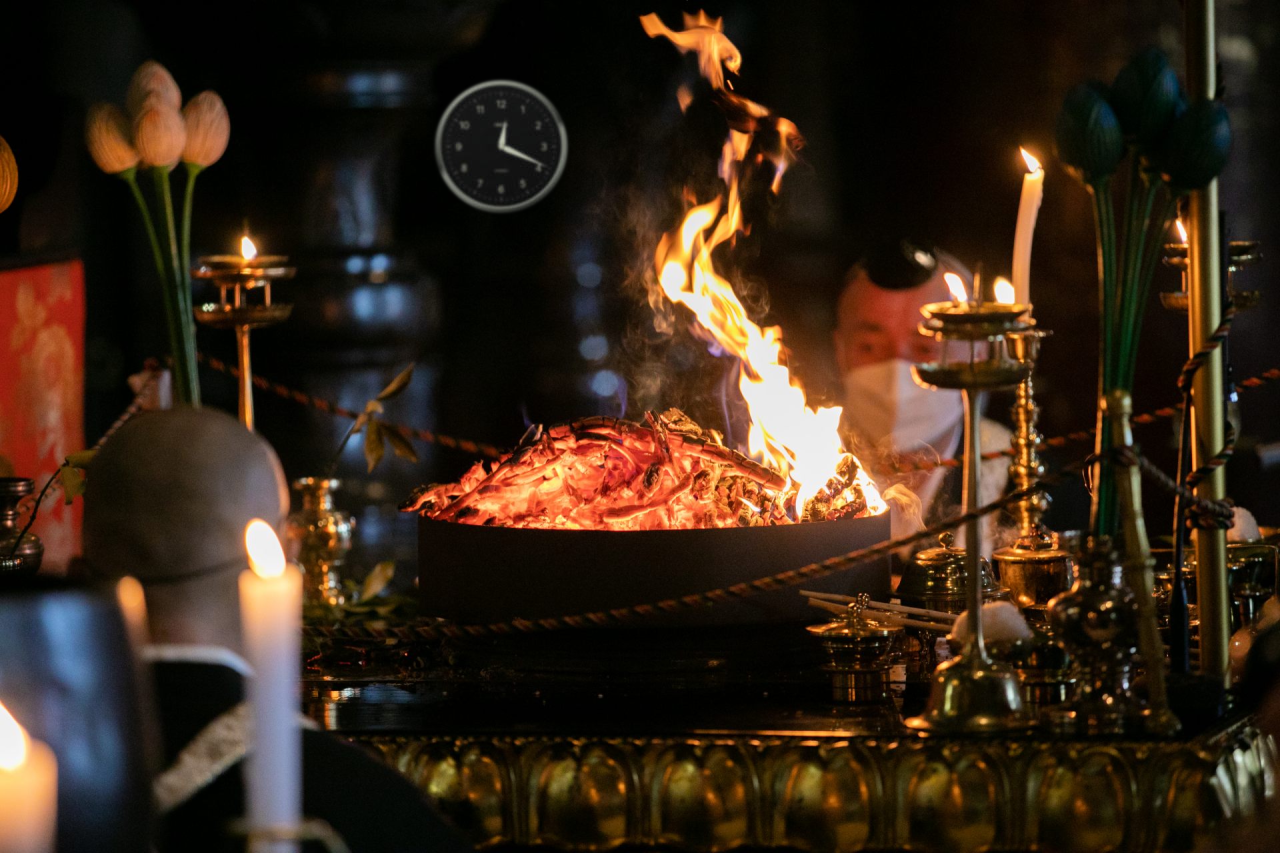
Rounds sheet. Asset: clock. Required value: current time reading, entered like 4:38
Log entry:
12:19
